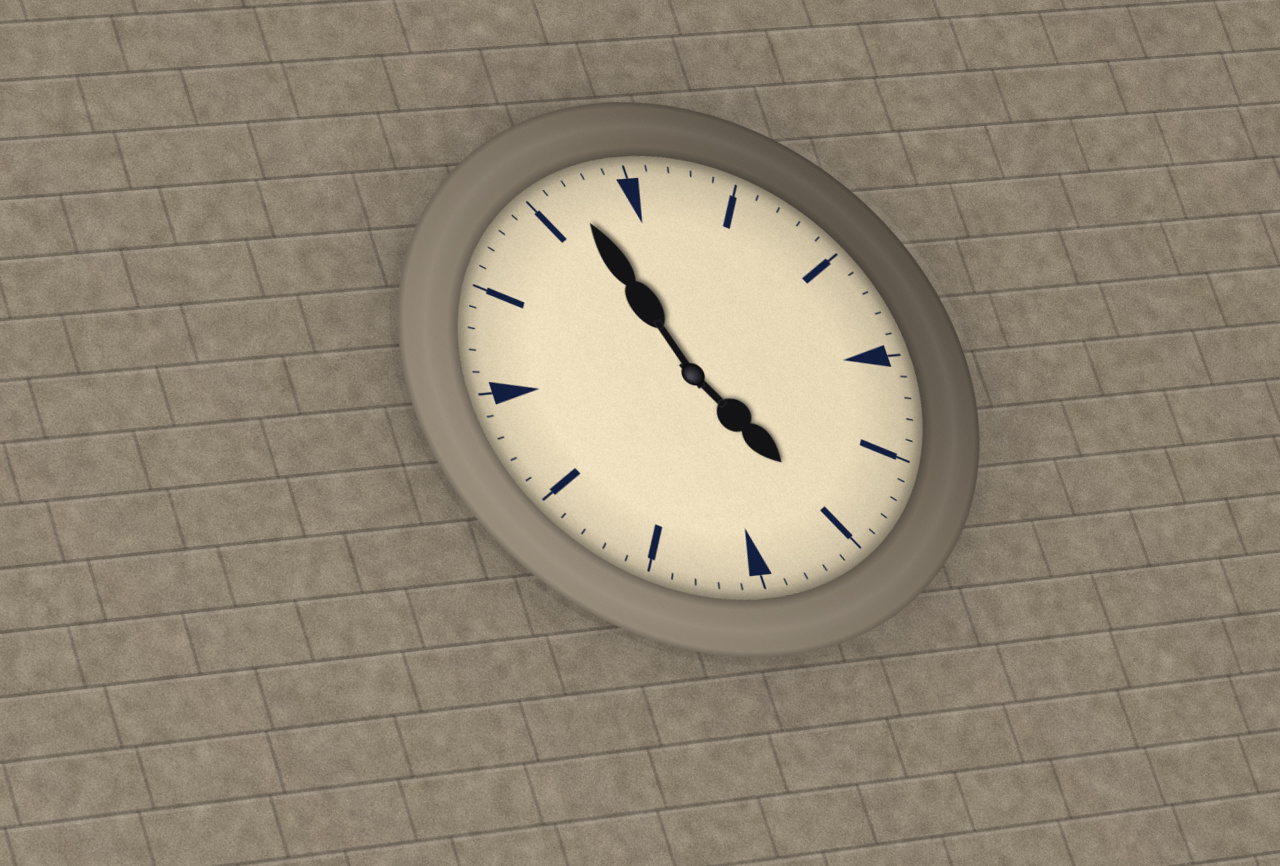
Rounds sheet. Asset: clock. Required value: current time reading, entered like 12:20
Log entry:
4:57
